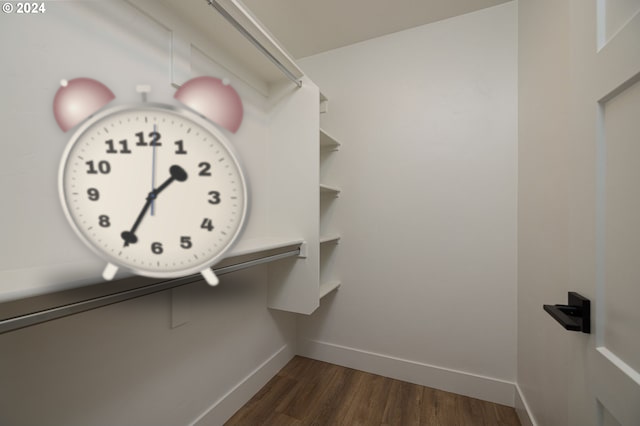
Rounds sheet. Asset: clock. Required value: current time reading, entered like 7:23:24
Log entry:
1:35:01
